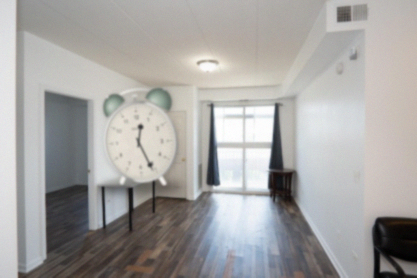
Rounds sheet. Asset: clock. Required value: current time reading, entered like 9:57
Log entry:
12:26
